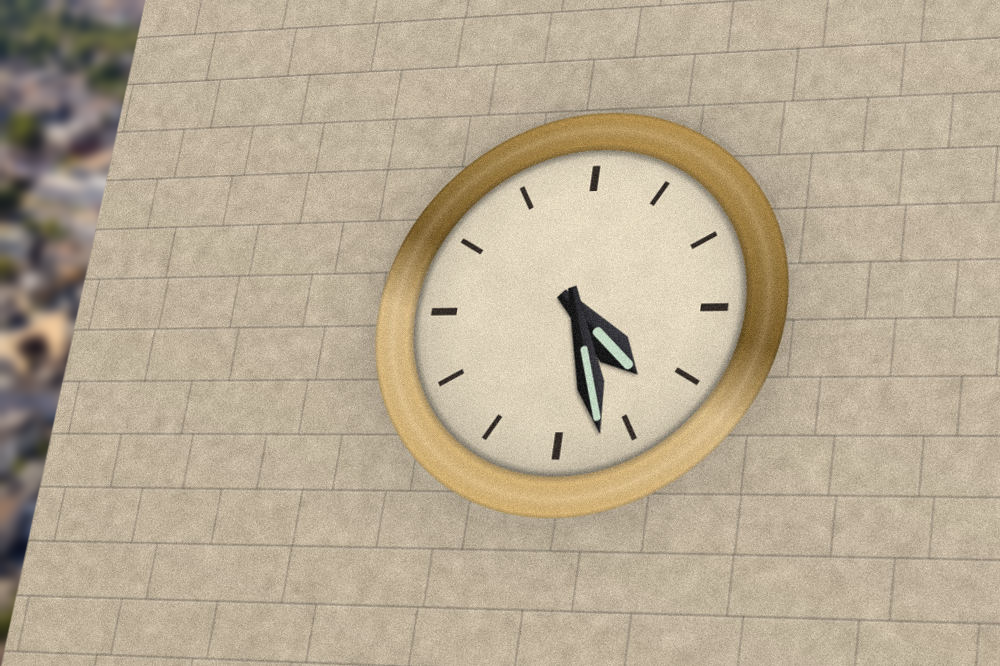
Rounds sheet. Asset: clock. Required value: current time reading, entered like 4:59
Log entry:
4:27
